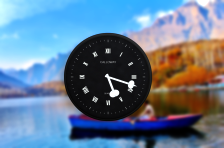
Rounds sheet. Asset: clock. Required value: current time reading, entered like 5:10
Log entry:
5:18
